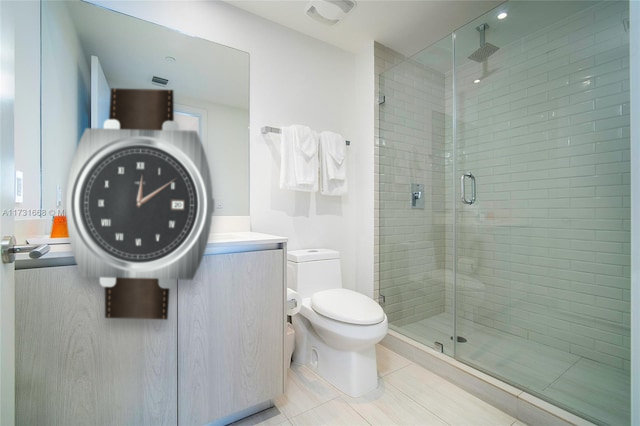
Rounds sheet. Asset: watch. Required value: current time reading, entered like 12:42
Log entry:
12:09
